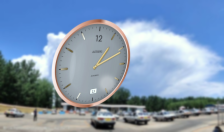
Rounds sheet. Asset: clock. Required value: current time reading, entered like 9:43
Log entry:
1:11
